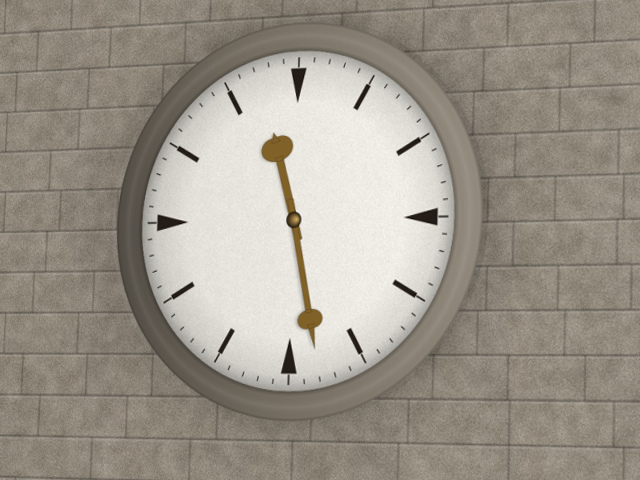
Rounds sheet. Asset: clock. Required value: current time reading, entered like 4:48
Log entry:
11:28
